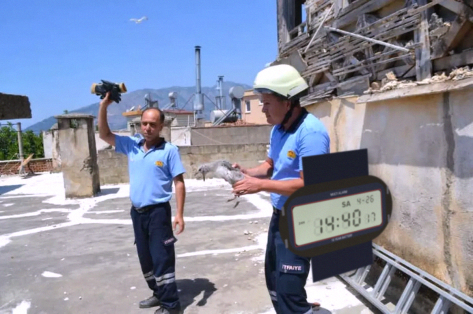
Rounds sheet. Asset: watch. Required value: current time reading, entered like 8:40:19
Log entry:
14:40:17
